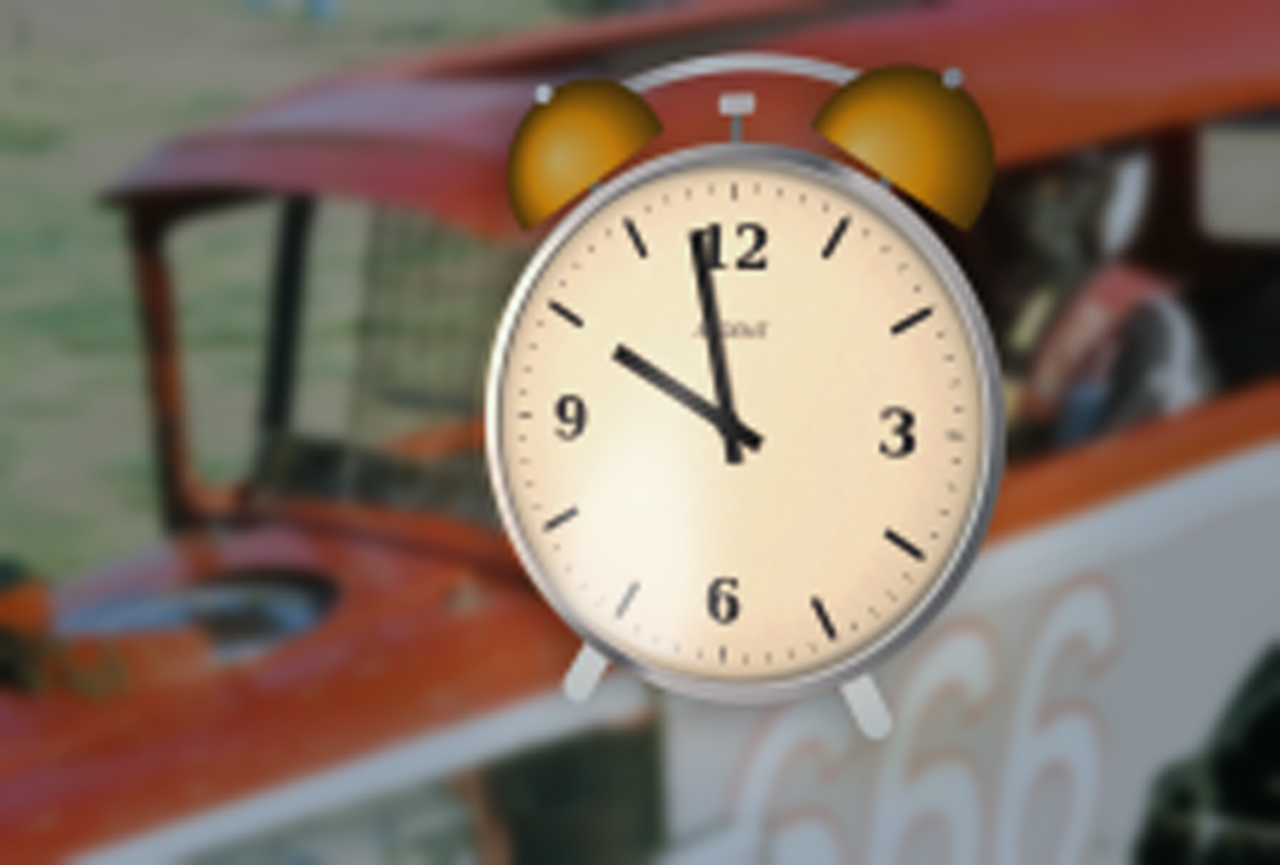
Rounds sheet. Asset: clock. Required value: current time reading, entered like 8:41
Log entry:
9:58
